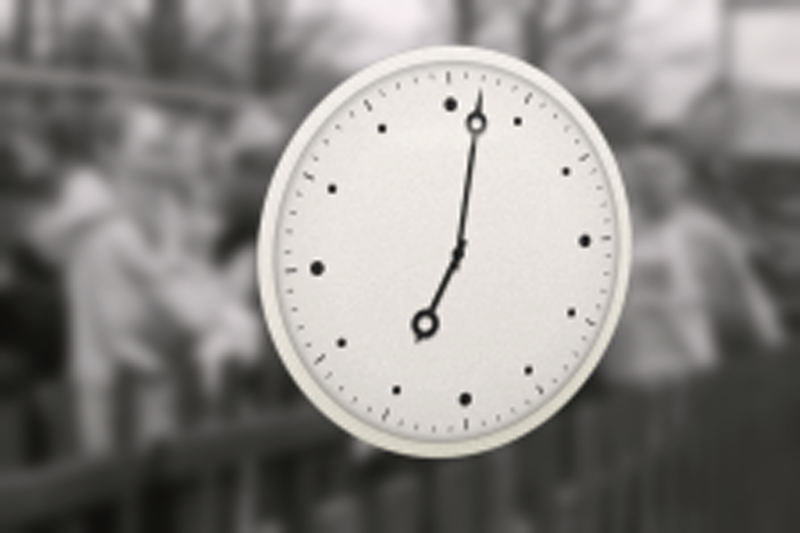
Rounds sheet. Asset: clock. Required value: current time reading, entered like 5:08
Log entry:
7:02
